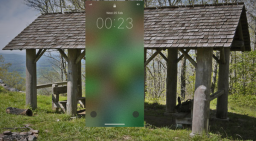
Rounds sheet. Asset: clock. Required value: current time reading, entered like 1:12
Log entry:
0:23
